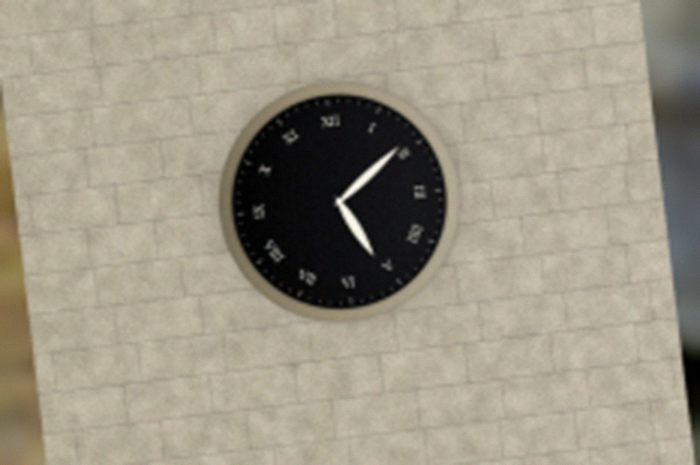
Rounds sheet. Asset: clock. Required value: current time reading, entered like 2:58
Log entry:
5:09
